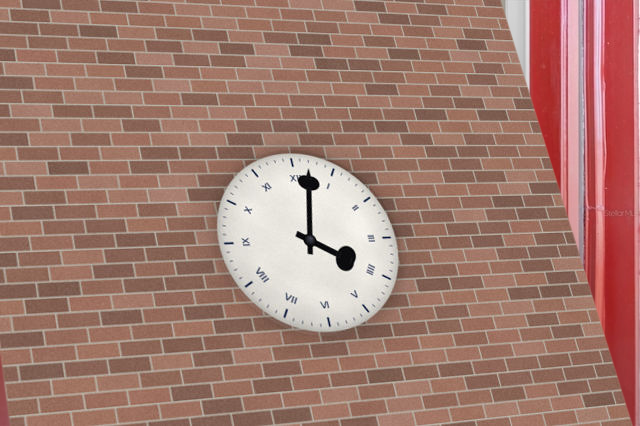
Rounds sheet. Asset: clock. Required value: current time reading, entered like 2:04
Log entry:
4:02
